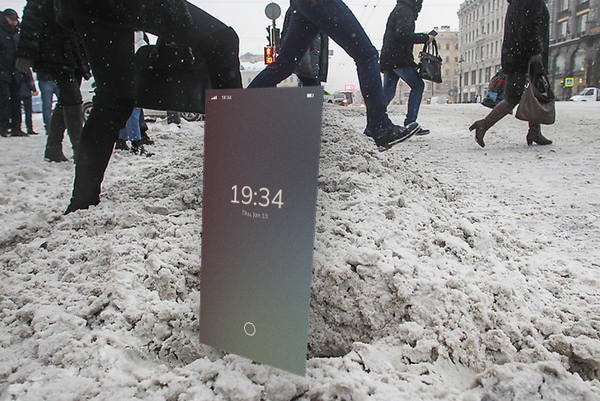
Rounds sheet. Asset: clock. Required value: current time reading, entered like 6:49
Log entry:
19:34
